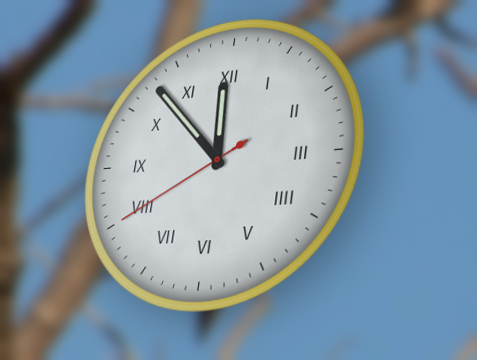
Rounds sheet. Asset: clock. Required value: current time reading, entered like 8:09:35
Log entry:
11:52:40
